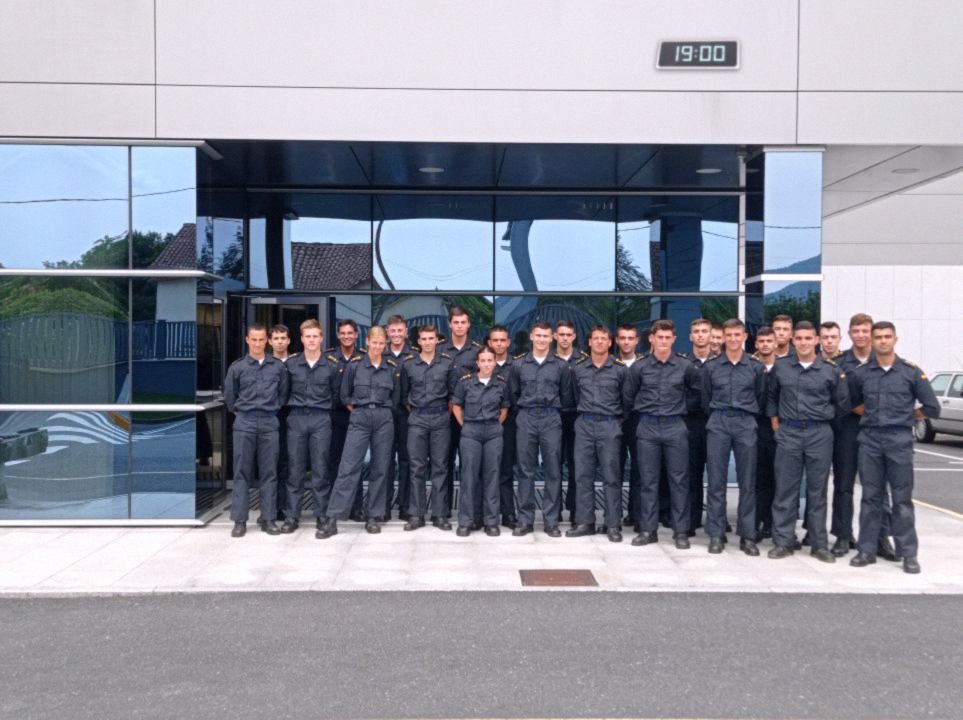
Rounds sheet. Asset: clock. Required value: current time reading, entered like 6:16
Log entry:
19:00
